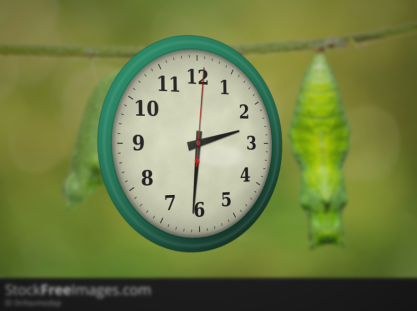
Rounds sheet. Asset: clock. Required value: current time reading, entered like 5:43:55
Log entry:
2:31:01
